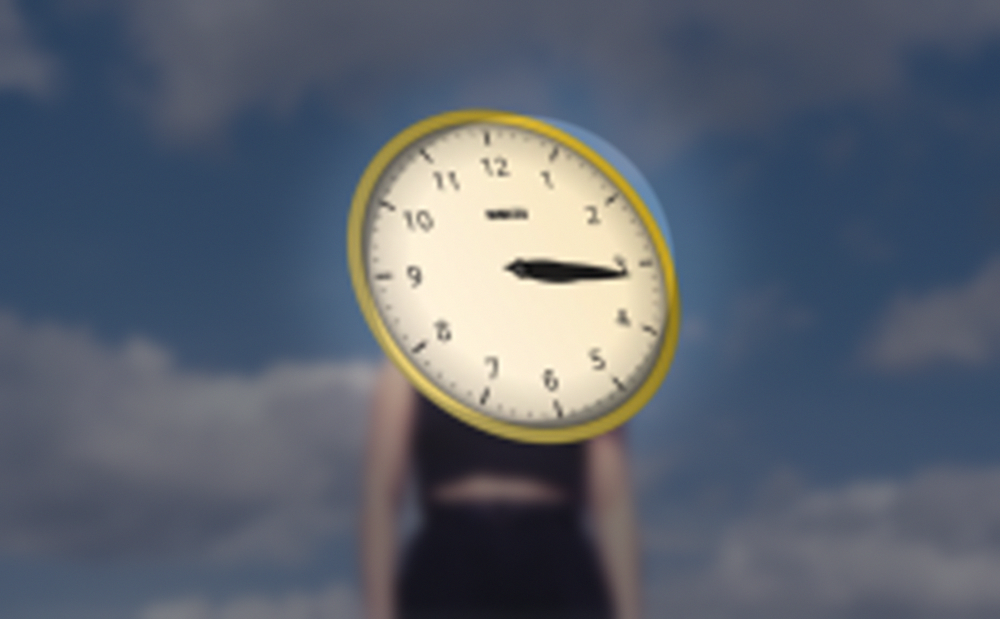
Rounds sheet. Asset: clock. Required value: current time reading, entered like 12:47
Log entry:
3:16
